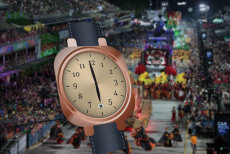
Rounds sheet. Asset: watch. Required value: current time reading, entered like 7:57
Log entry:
5:59
